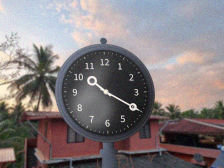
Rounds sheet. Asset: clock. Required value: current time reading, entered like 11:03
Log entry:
10:20
